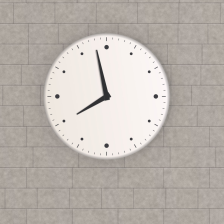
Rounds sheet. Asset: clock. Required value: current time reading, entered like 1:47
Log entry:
7:58
